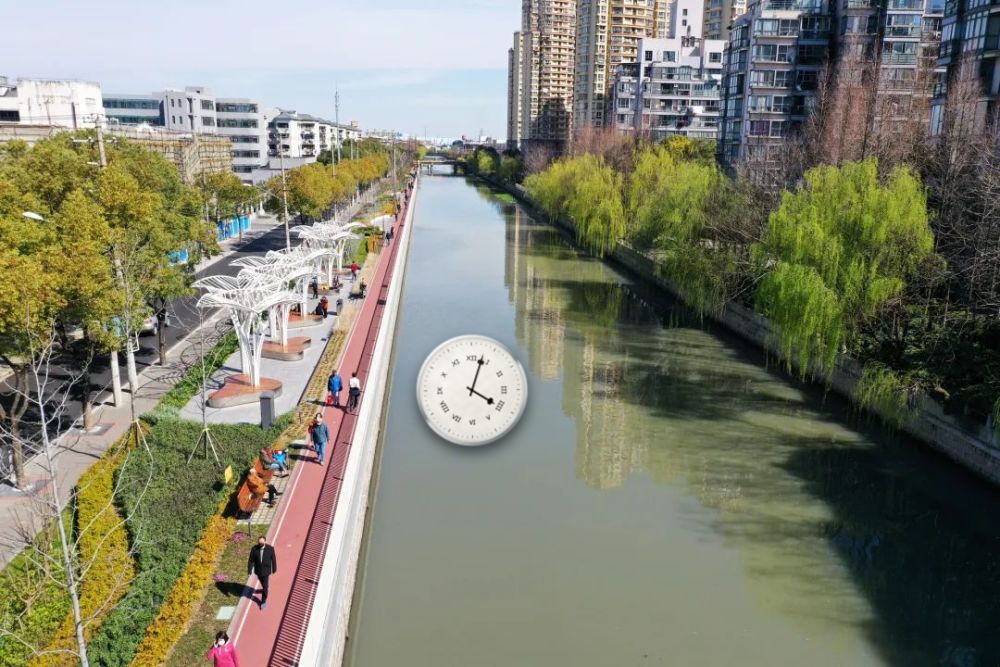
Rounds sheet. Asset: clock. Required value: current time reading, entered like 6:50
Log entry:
4:03
